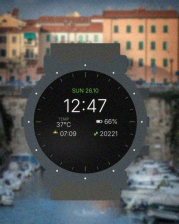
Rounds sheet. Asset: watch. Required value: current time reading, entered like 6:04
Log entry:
12:47
